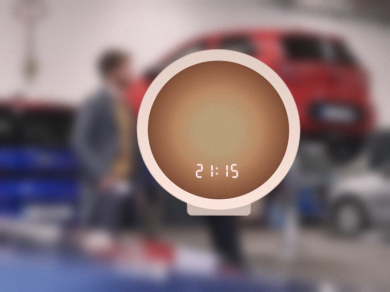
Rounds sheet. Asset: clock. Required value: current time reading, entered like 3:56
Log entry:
21:15
